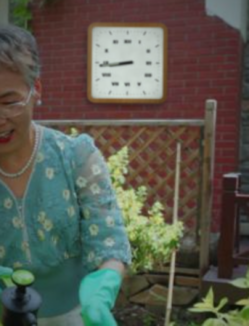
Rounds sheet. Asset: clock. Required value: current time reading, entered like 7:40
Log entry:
8:44
